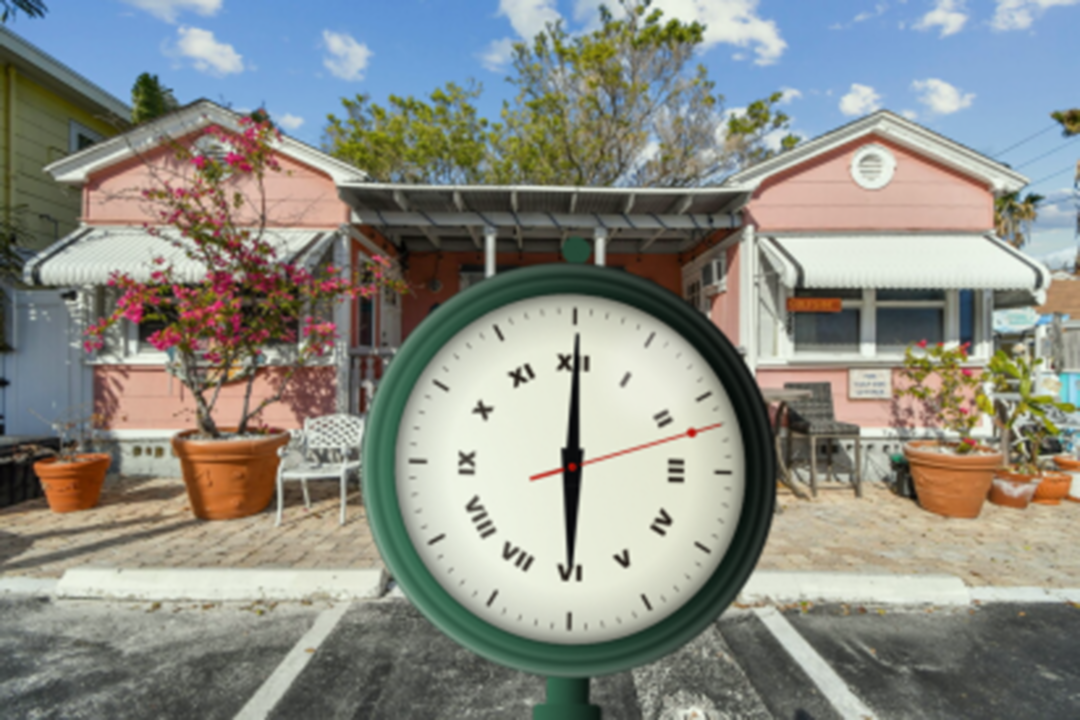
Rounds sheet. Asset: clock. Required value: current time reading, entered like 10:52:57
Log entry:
6:00:12
